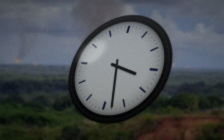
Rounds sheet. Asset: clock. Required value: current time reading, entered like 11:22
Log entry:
3:28
